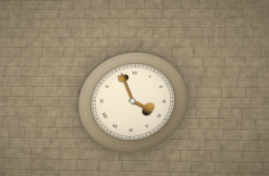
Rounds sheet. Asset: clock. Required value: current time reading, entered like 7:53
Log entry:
3:56
